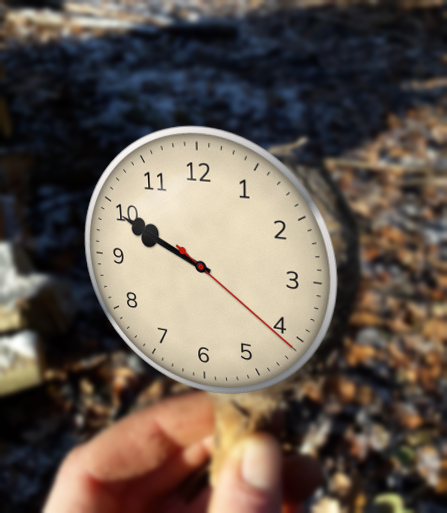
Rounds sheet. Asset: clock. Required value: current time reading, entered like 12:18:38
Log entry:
9:49:21
